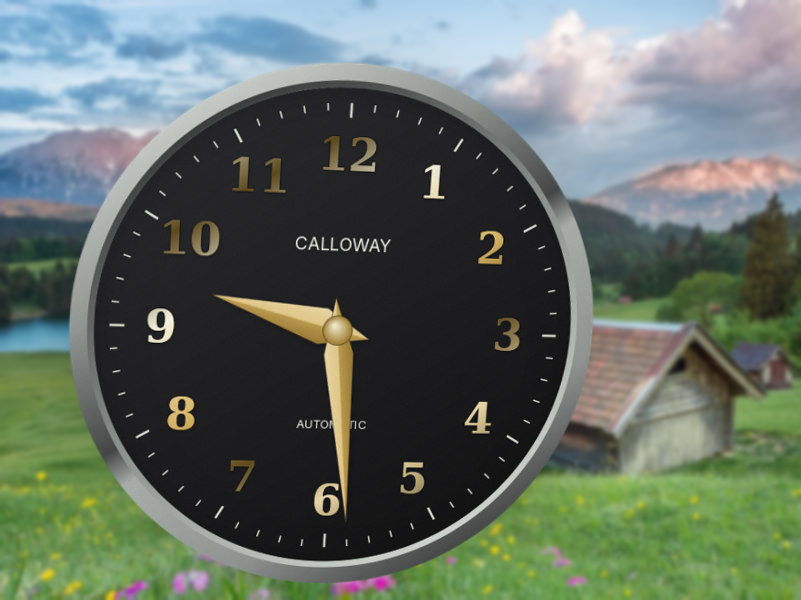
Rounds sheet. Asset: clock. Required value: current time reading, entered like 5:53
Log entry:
9:29
